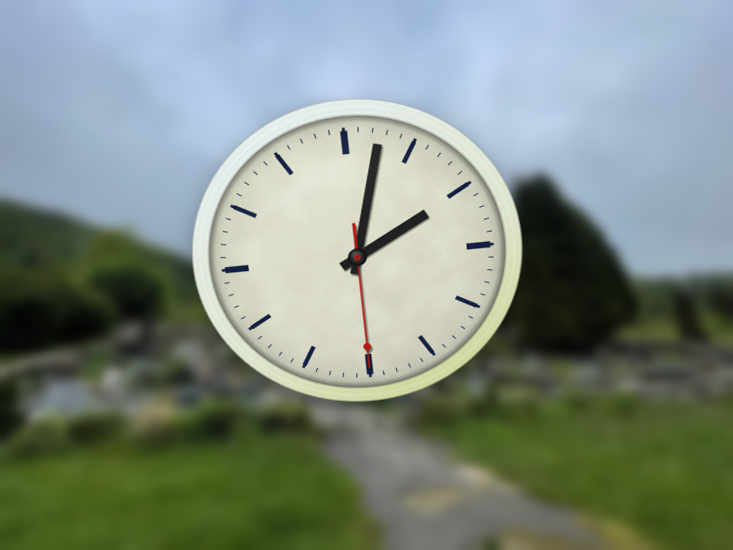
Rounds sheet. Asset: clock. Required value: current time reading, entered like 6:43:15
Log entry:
2:02:30
